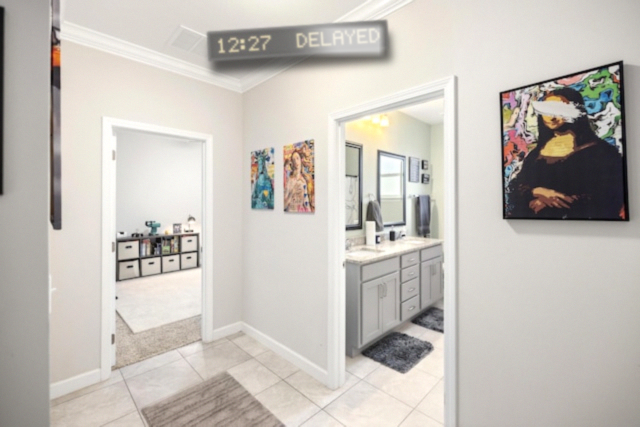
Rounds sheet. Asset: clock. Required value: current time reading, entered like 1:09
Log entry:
12:27
